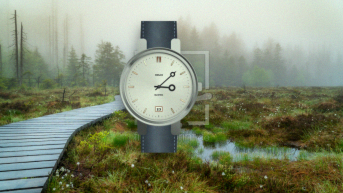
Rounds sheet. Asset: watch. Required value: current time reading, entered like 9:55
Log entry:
3:08
